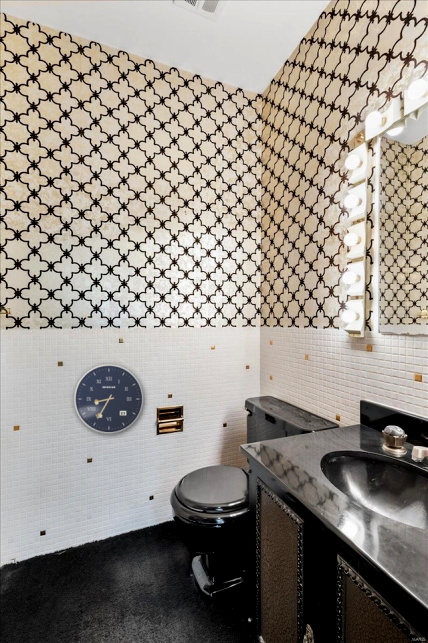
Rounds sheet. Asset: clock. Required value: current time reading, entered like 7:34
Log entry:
8:35
